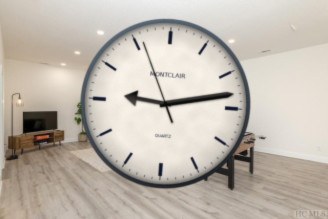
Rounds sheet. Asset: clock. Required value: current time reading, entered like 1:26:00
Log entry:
9:12:56
